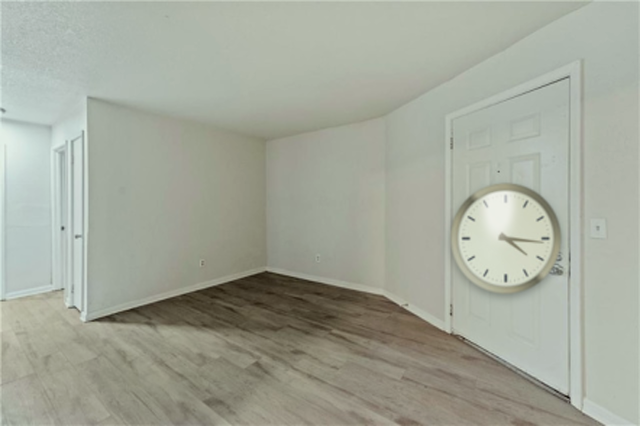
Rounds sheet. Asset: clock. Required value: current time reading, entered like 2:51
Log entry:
4:16
